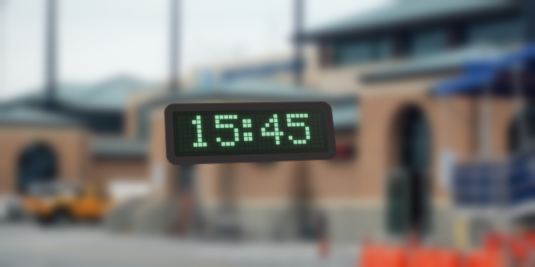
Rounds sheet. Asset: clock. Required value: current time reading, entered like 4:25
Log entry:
15:45
